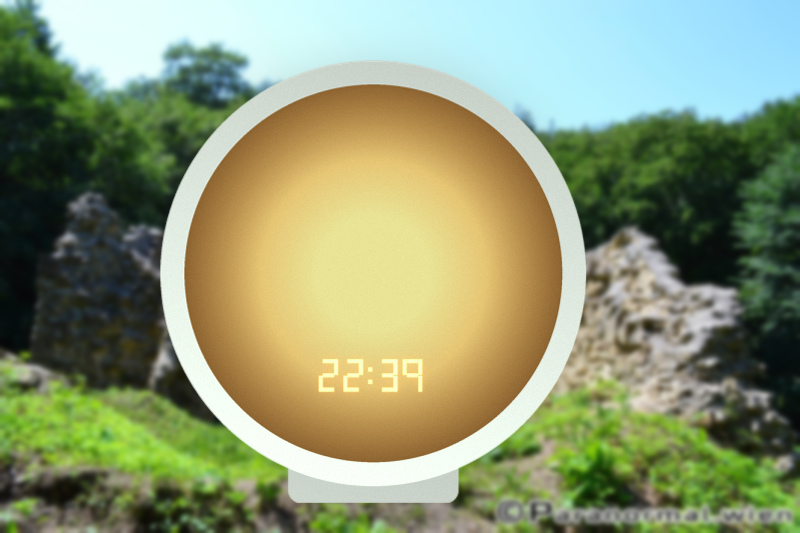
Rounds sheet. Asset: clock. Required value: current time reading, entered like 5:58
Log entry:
22:39
